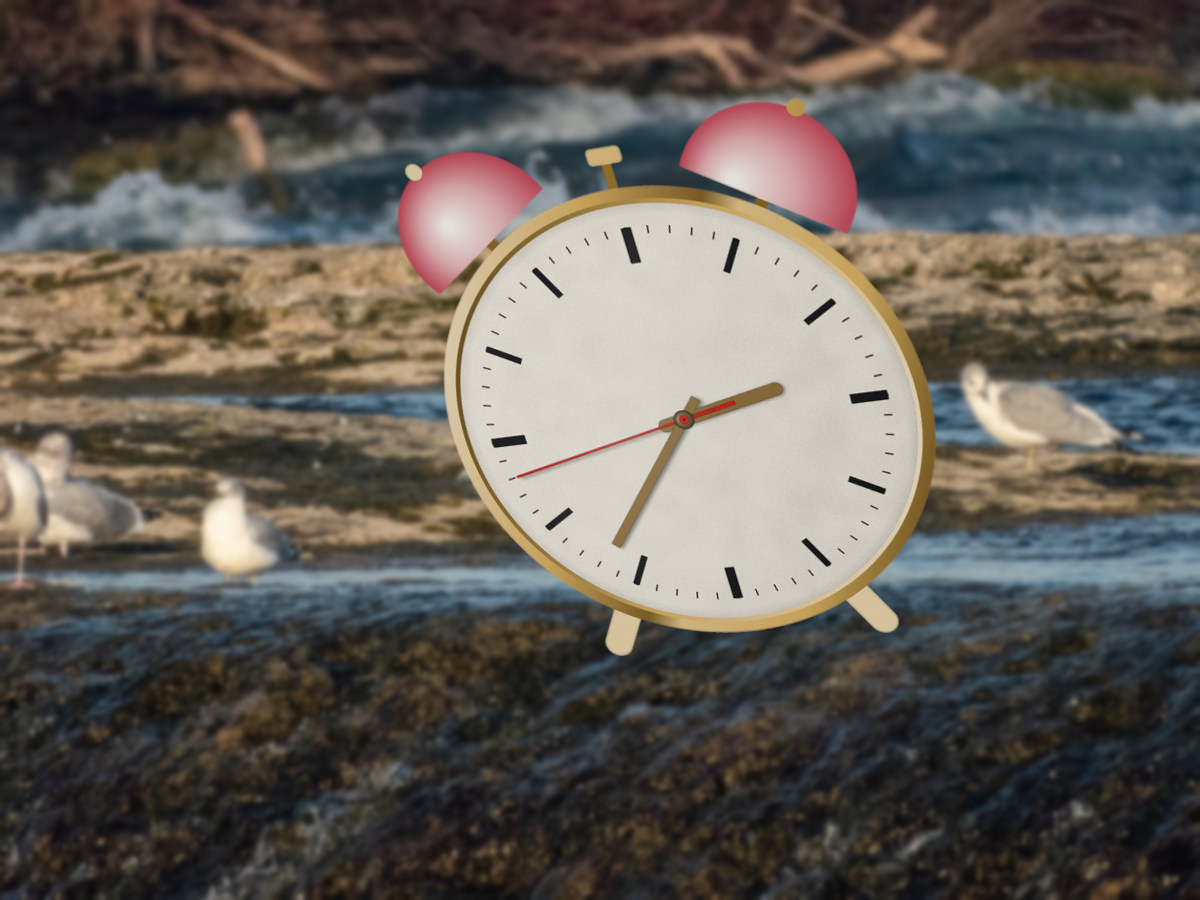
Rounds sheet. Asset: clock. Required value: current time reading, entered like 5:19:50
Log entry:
2:36:43
